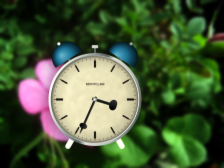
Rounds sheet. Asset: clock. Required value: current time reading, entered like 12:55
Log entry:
3:34
